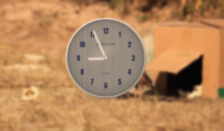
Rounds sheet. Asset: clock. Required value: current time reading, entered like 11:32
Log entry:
8:56
